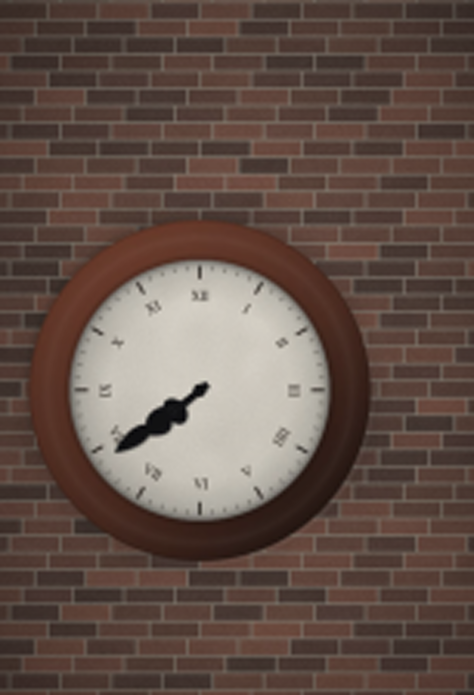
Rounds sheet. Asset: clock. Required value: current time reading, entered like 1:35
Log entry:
7:39
